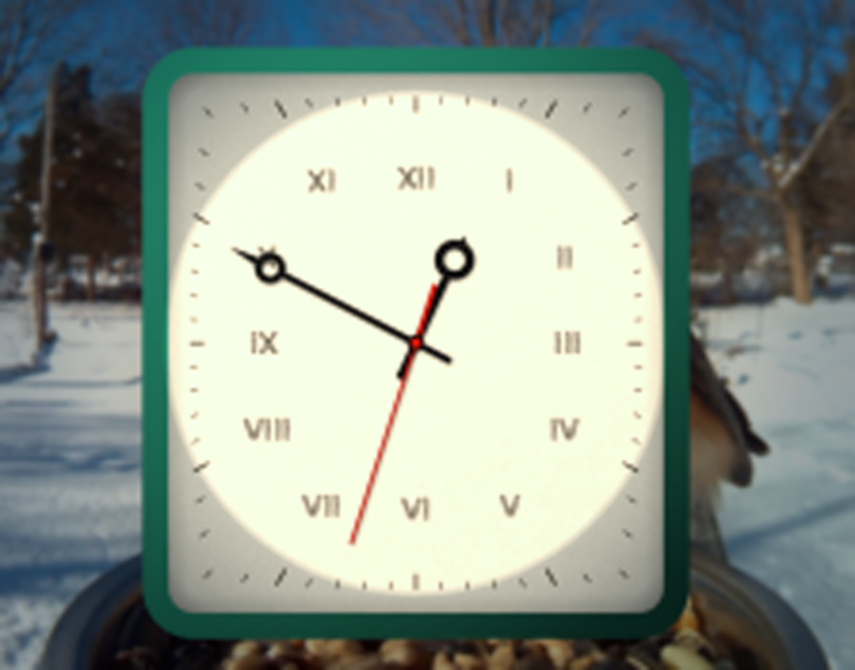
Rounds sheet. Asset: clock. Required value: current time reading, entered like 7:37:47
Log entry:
12:49:33
